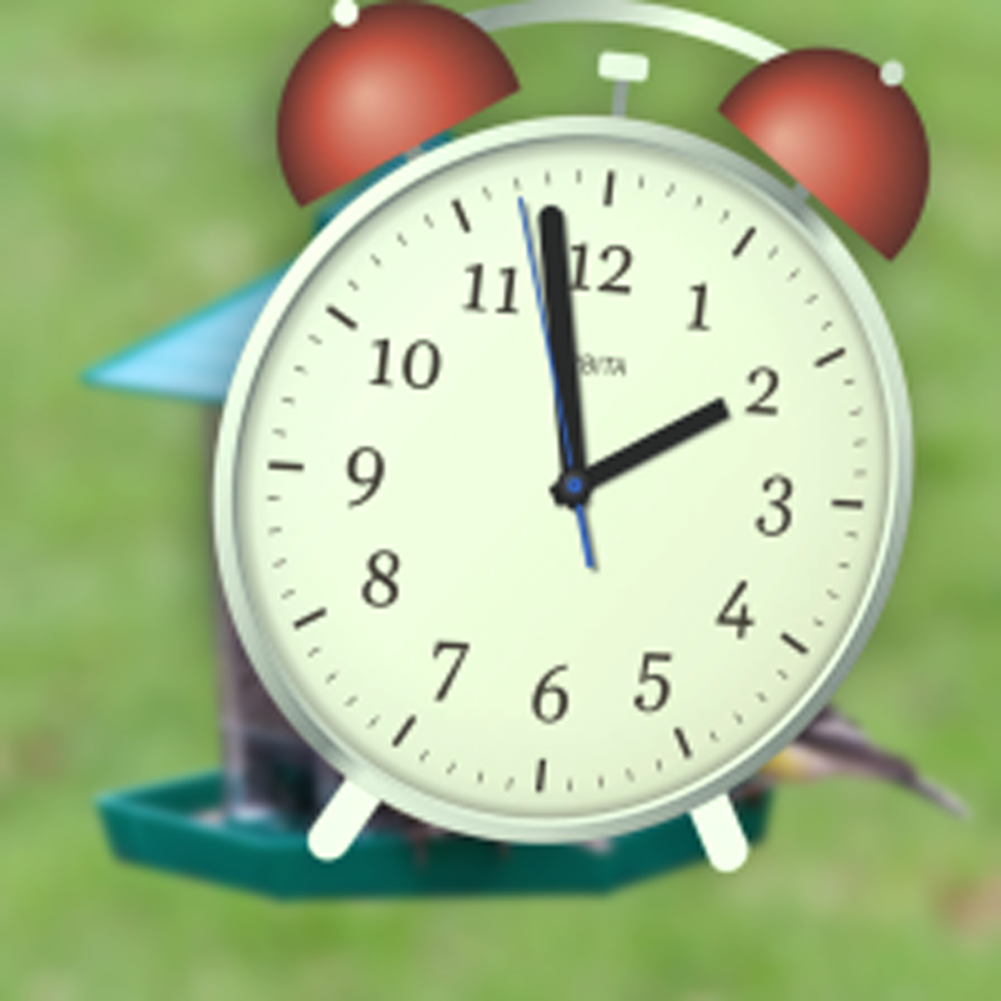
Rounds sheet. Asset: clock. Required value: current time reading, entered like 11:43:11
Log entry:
1:57:57
